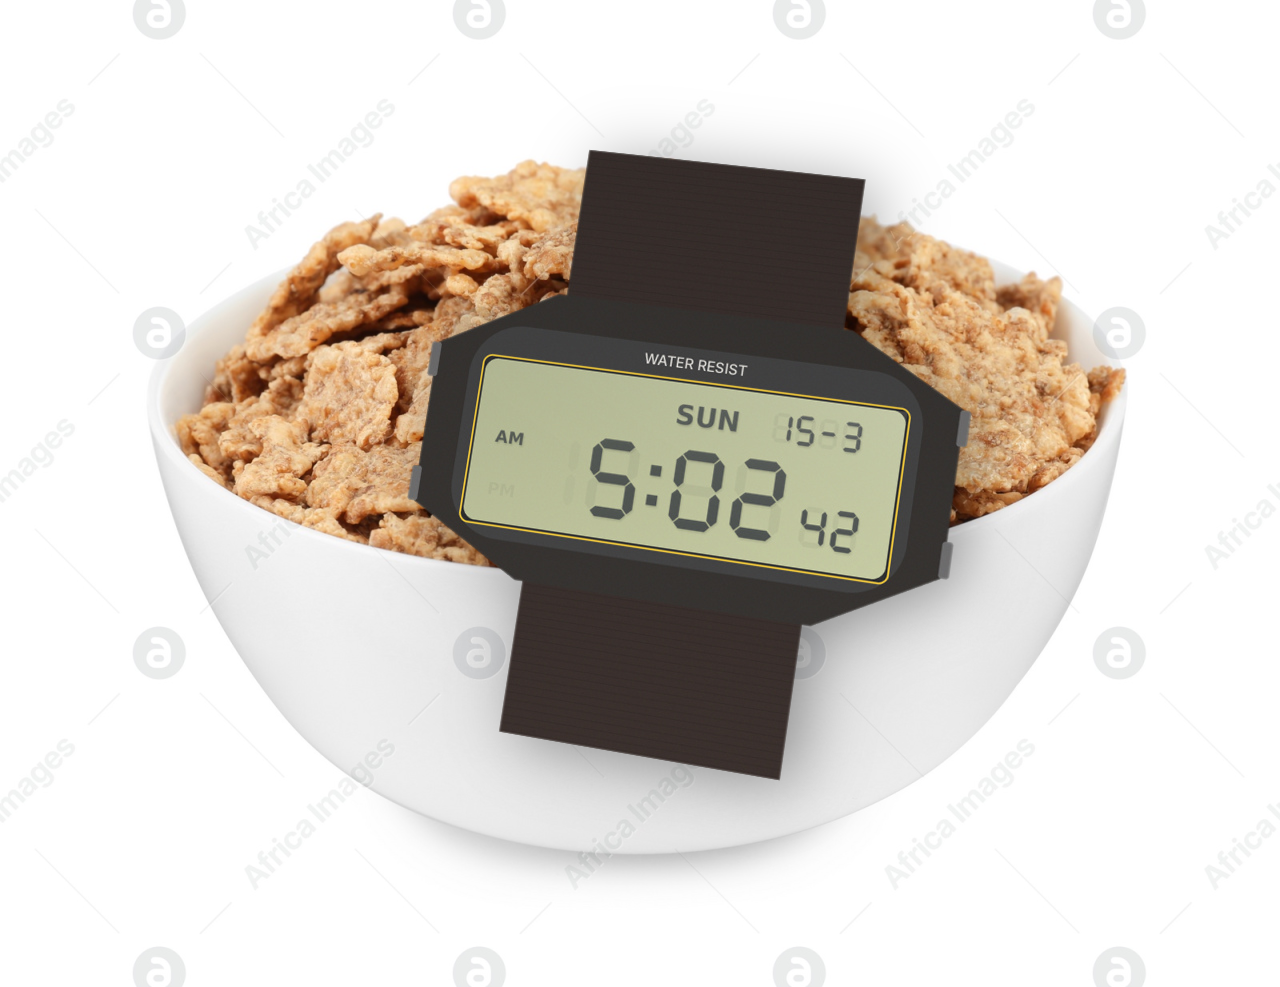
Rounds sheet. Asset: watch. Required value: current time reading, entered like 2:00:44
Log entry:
5:02:42
